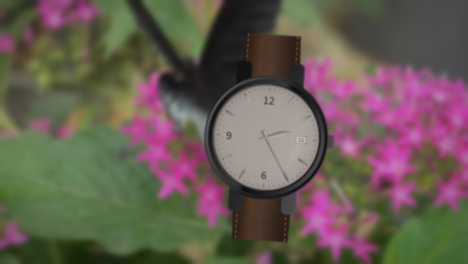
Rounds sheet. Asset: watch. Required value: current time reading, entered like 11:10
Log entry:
2:25
